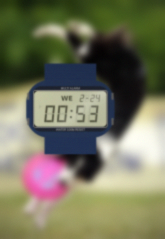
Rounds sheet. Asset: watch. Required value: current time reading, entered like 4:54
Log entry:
0:53
